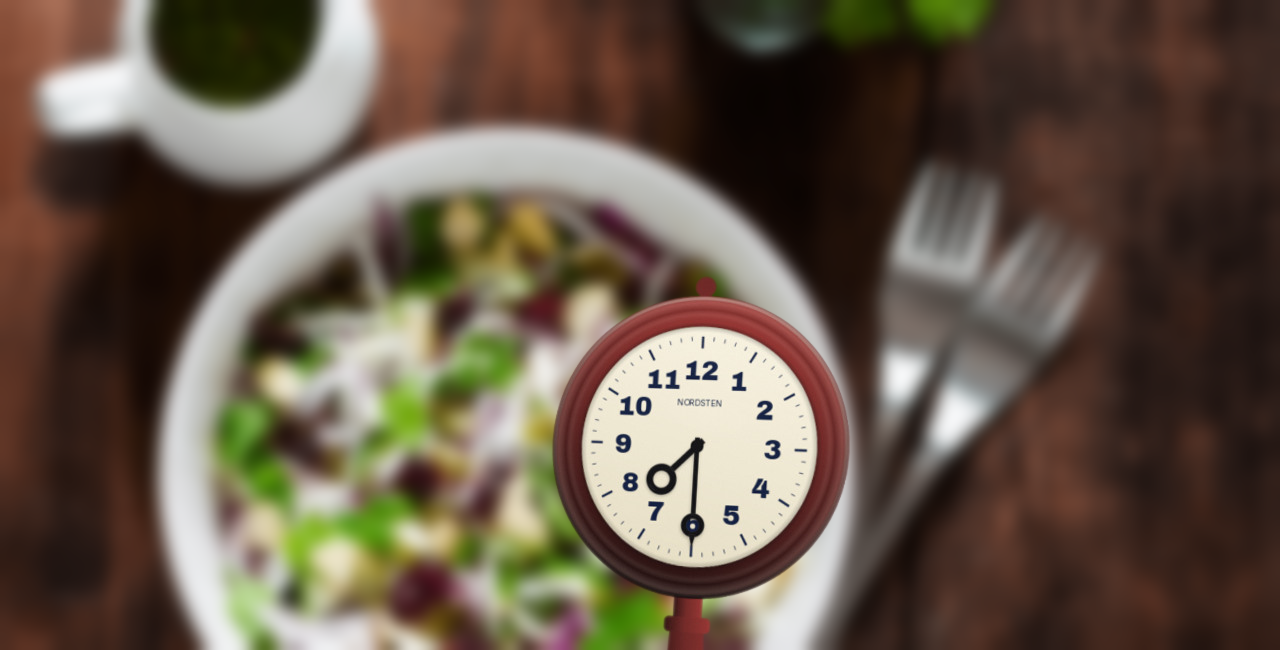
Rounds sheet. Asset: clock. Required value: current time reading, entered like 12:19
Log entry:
7:30
